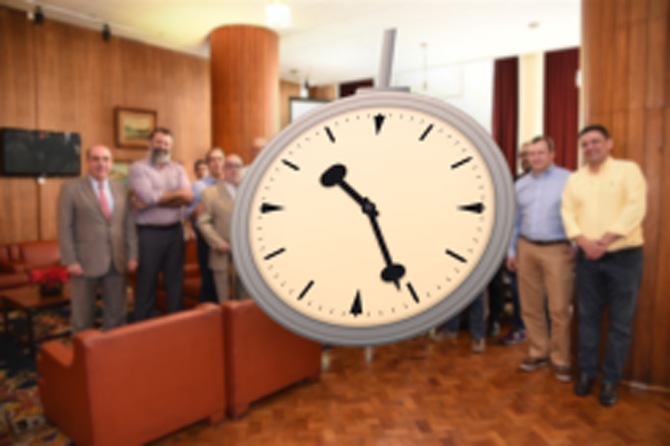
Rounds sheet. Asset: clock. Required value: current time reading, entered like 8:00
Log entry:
10:26
